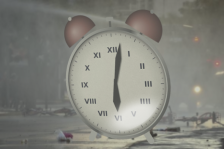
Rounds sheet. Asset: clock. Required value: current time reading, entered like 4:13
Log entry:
6:02
